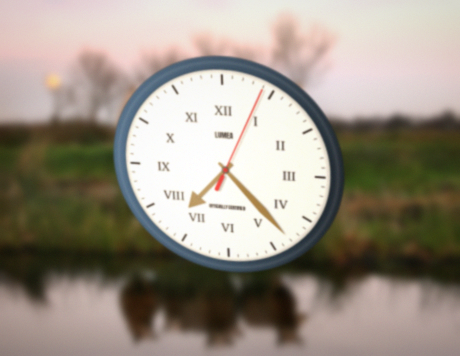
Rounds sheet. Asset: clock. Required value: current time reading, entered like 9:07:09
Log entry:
7:23:04
